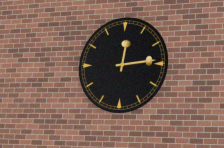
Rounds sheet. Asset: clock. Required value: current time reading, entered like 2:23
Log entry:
12:14
